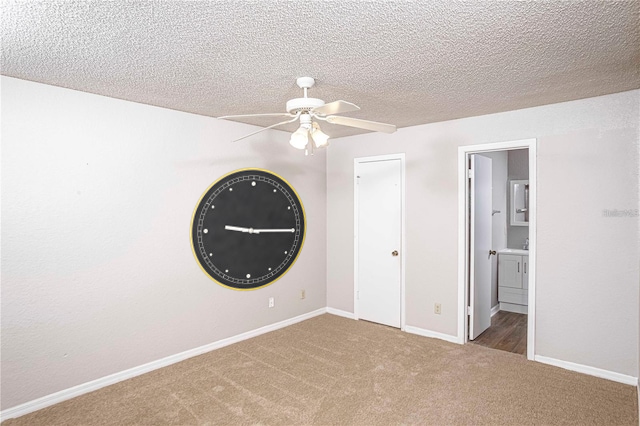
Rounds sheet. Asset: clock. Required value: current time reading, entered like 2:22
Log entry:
9:15
